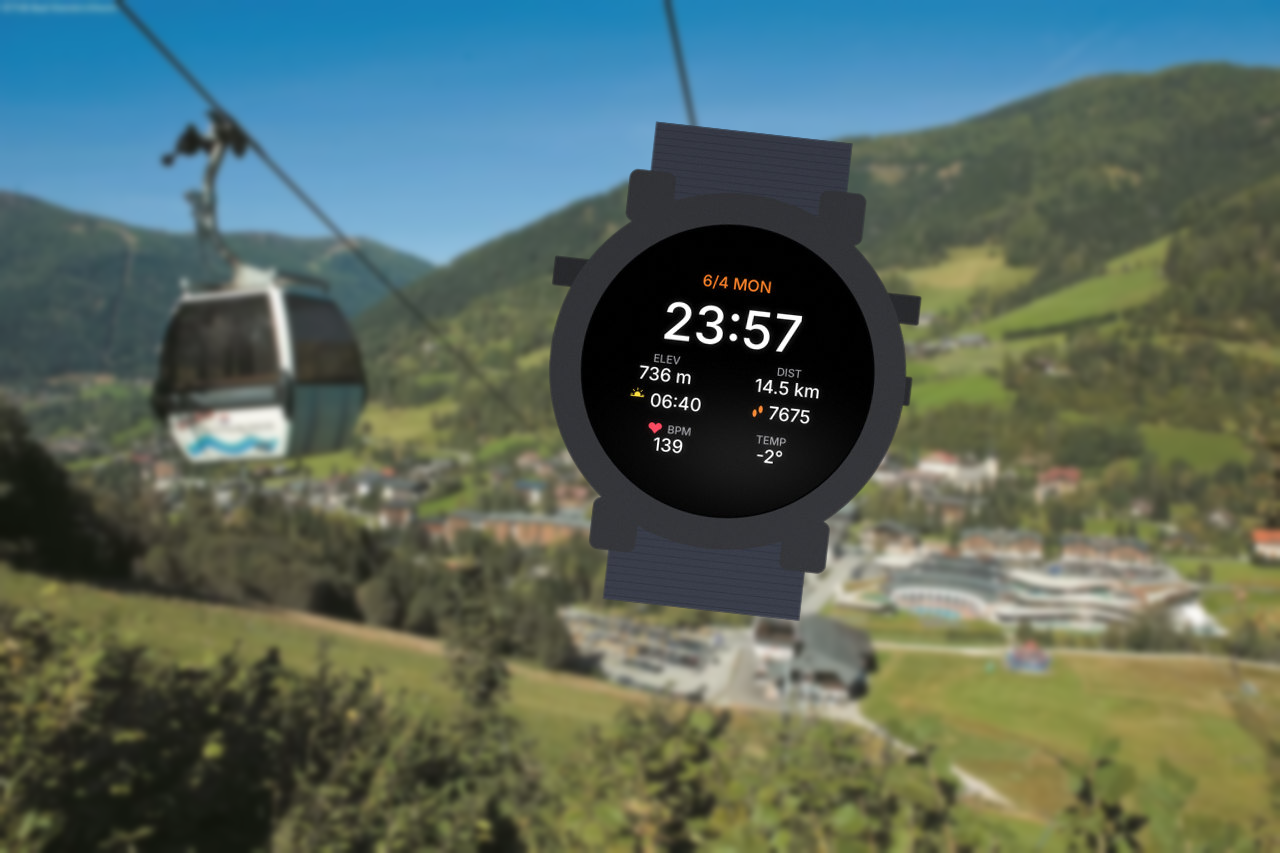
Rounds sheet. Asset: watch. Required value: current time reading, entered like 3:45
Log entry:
23:57
